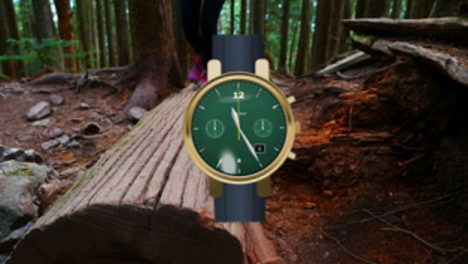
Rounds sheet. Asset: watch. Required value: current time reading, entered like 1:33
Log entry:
11:25
